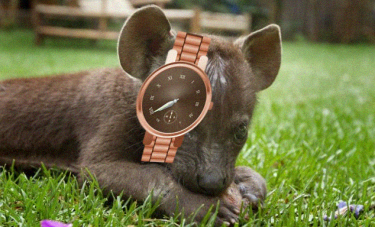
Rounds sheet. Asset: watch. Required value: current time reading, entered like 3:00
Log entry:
7:39
